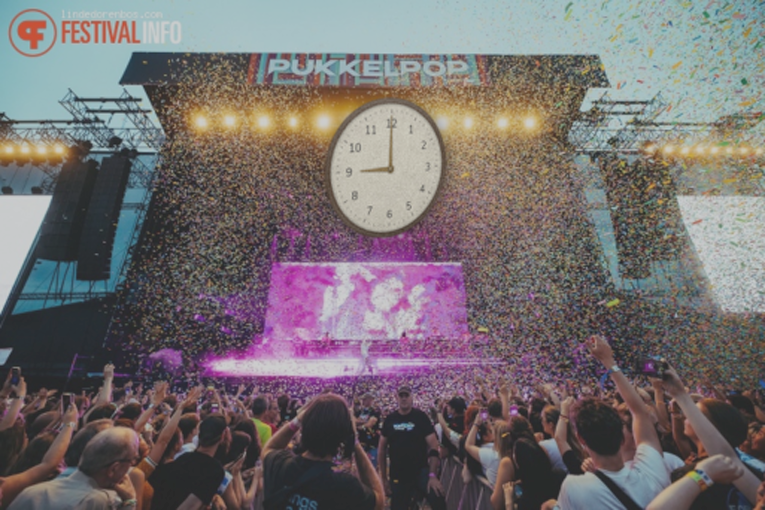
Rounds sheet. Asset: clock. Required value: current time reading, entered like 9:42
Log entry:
9:00
